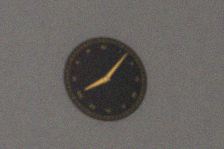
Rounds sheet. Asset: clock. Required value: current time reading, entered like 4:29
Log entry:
8:07
